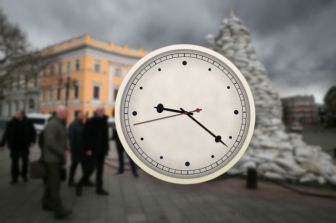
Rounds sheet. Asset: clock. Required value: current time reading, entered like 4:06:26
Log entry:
9:21:43
